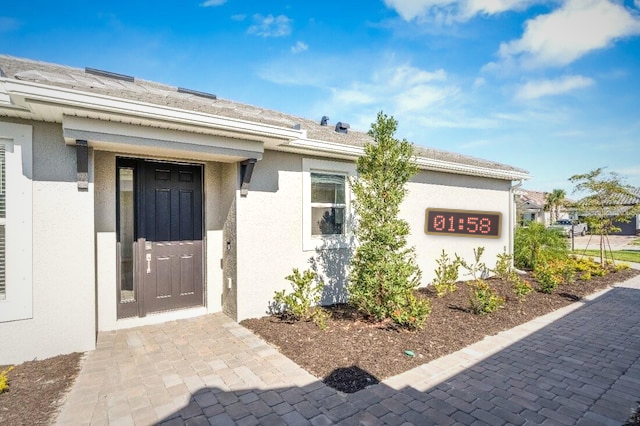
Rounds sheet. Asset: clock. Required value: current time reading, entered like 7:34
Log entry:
1:58
